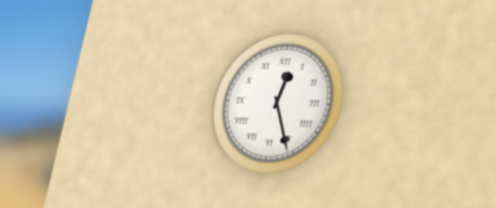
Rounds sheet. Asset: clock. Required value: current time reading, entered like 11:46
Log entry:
12:26
